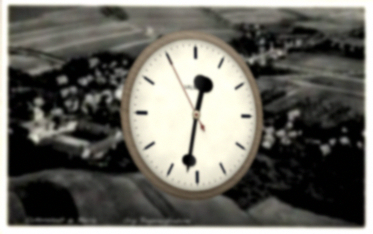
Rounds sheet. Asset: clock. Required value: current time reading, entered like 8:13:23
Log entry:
12:31:55
